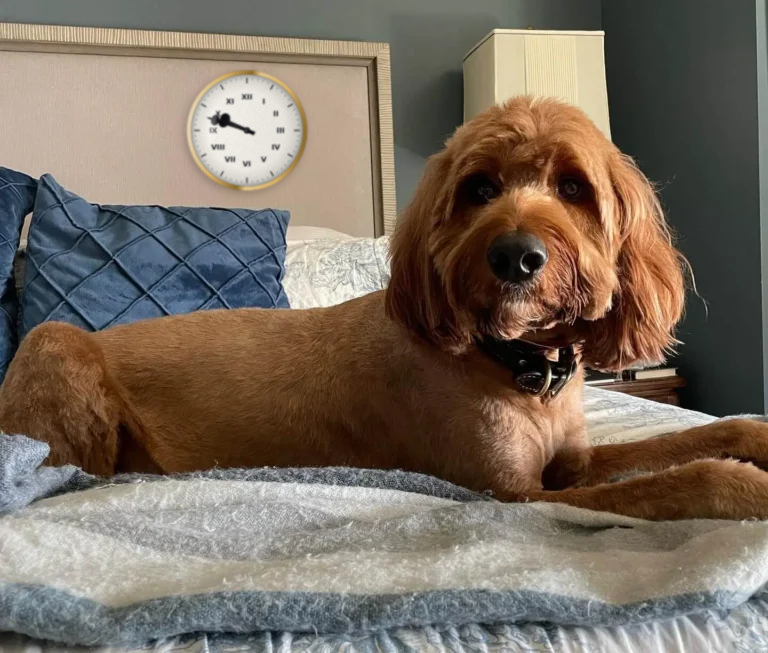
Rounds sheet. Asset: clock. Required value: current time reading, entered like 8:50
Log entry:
9:48
